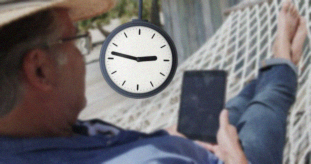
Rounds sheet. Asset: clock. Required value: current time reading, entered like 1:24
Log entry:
2:47
